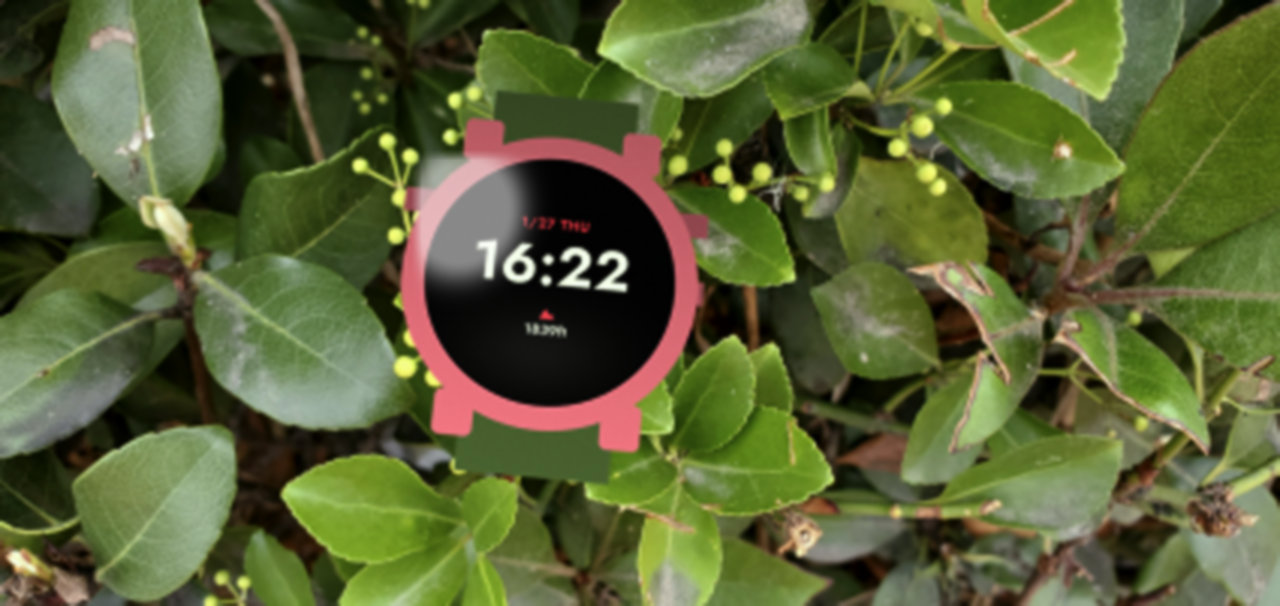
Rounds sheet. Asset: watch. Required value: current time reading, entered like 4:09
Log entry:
16:22
